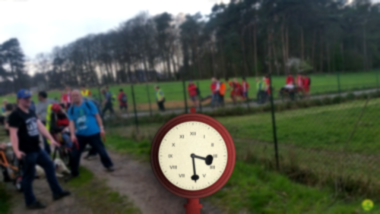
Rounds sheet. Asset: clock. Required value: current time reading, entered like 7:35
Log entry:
3:29
